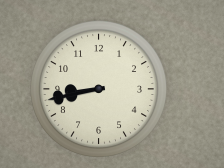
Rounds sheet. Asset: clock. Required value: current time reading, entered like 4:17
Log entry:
8:43
